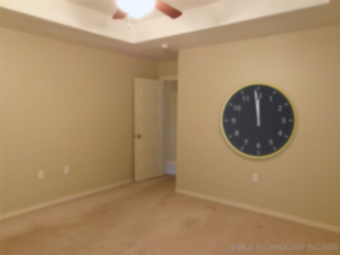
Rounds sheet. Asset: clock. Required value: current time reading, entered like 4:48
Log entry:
11:59
